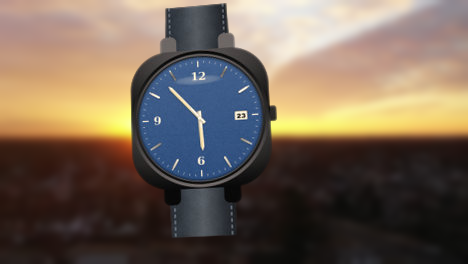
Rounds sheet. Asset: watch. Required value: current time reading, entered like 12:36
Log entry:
5:53
